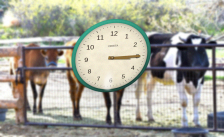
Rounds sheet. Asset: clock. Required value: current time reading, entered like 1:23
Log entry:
3:15
